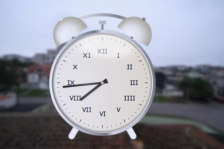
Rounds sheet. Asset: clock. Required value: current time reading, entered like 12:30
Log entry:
7:44
